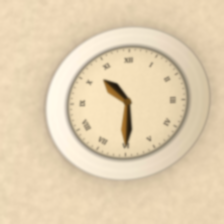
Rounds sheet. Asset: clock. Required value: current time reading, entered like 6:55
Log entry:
10:30
